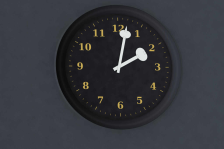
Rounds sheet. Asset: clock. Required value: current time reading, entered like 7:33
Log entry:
2:02
